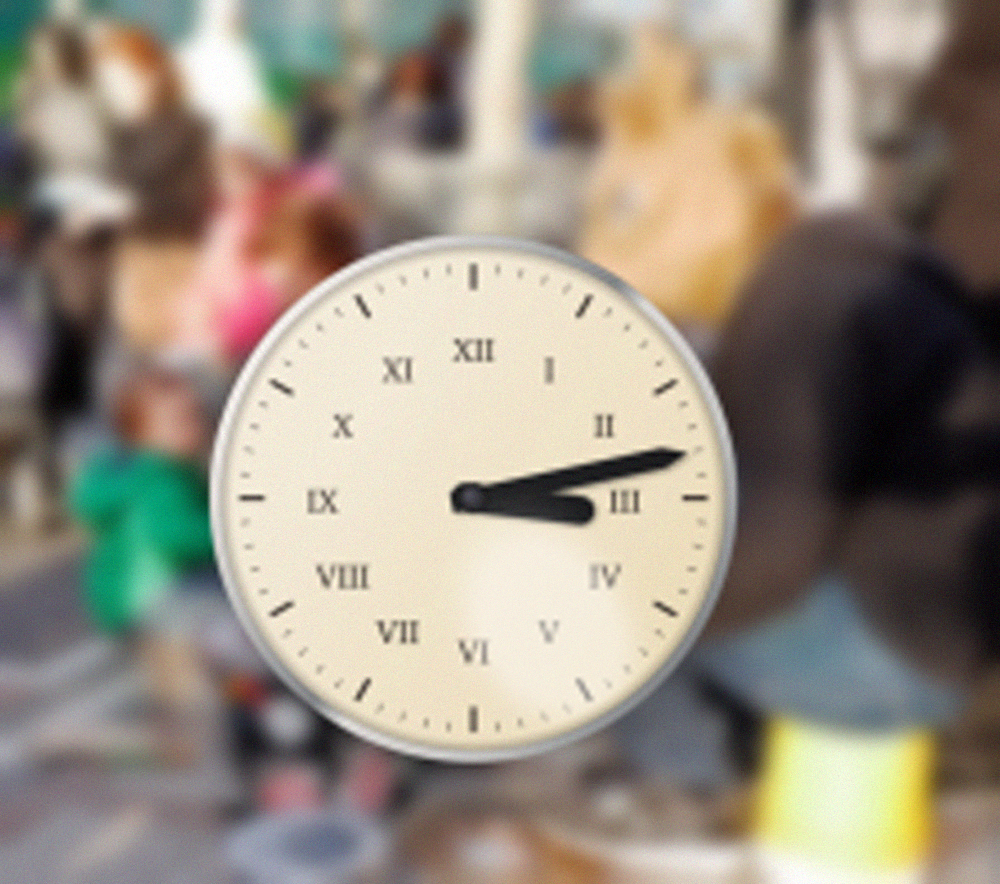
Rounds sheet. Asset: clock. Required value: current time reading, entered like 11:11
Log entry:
3:13
